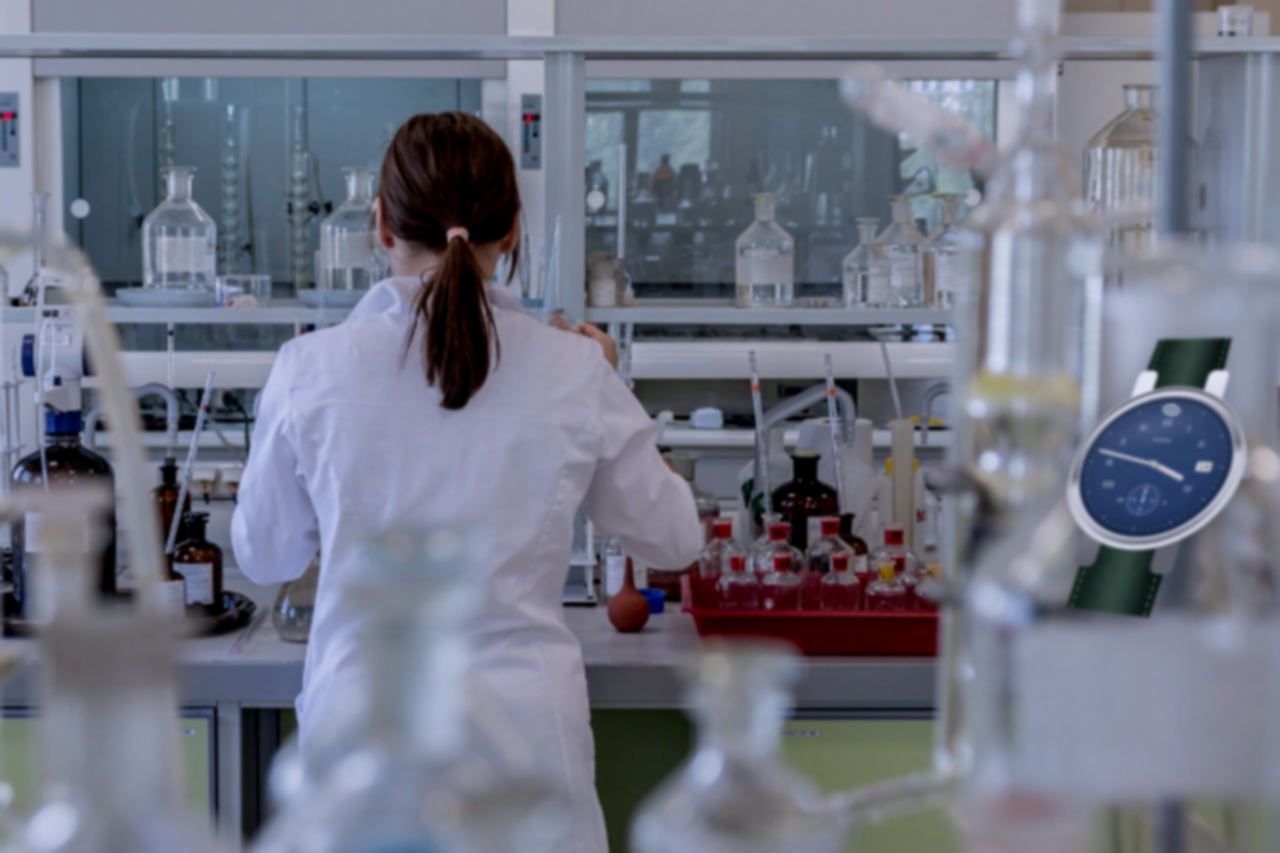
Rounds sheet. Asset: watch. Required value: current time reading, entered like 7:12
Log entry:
3:47
